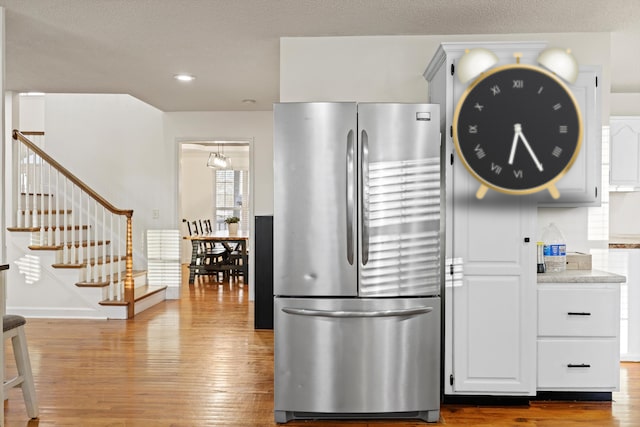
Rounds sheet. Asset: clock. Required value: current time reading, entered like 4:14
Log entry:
6:25
